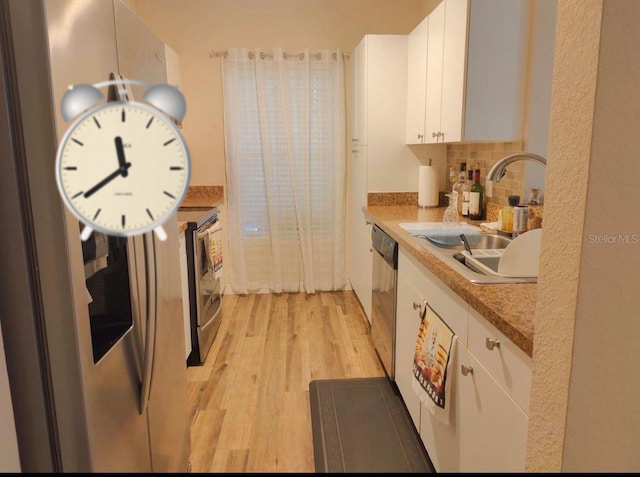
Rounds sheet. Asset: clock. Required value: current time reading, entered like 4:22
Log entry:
11:39
